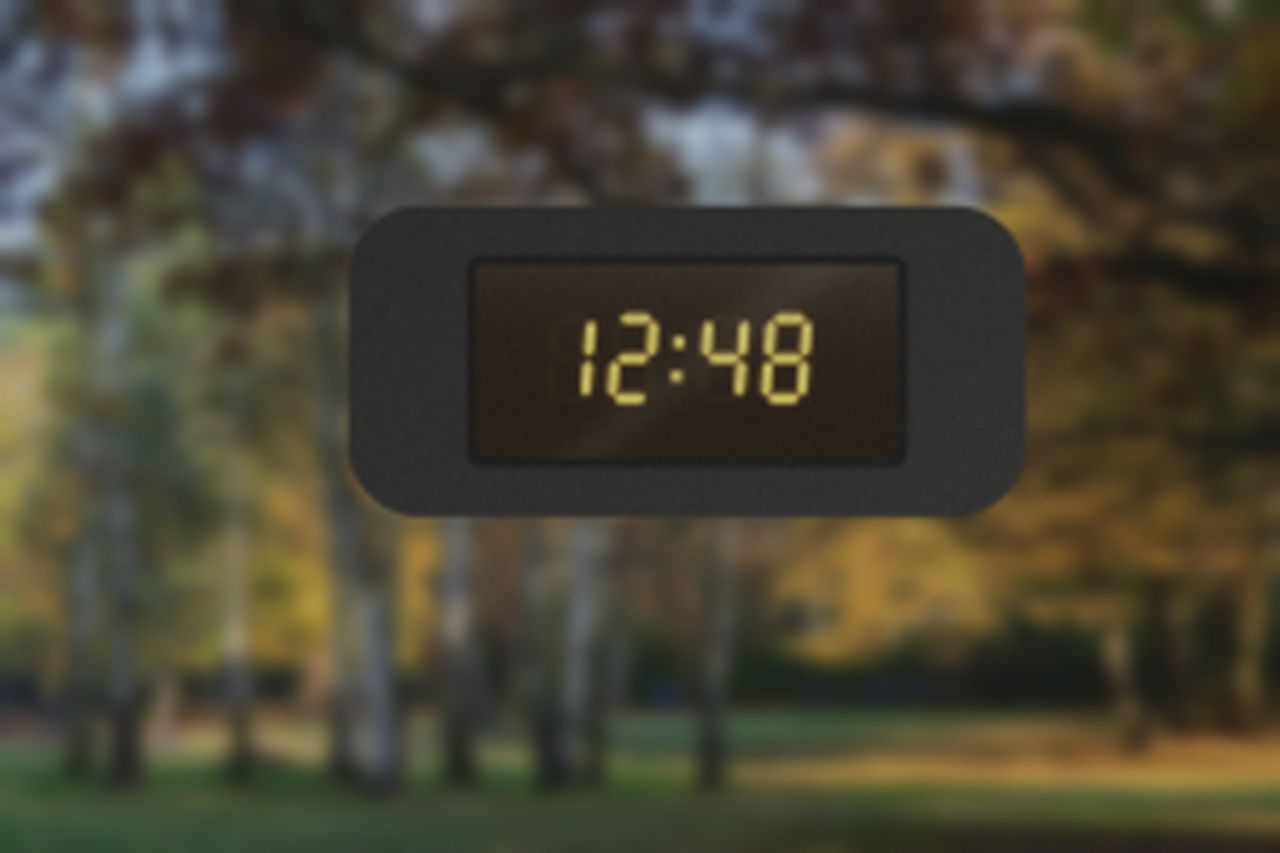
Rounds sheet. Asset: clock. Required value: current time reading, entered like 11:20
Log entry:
12:48
